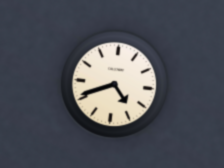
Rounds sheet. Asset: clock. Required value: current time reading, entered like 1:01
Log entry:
4:41
